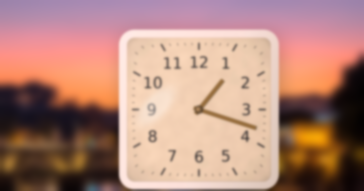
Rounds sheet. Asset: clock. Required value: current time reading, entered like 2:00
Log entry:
1:18
